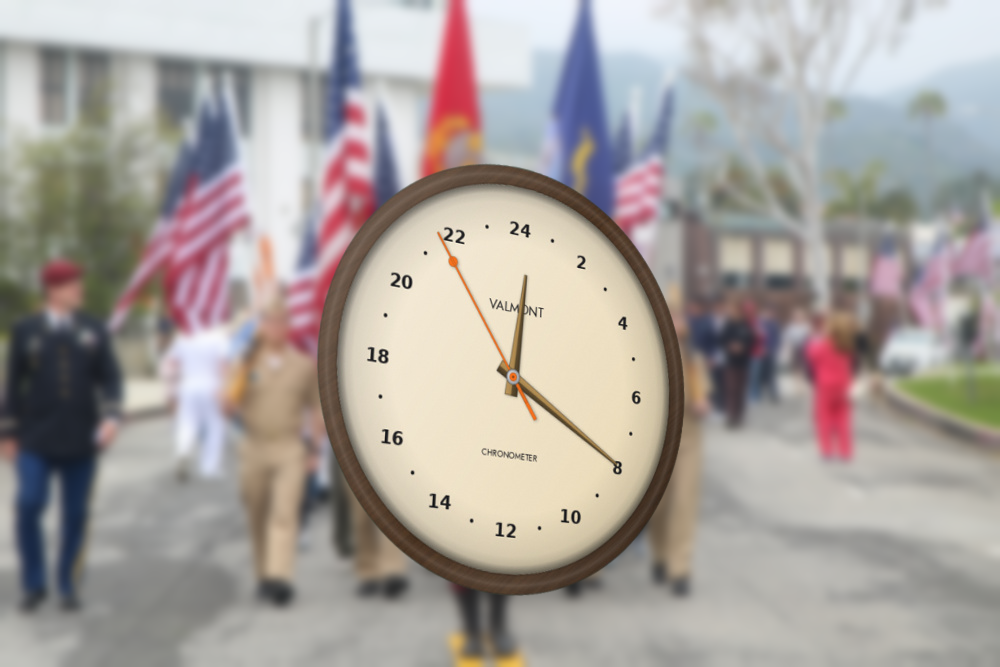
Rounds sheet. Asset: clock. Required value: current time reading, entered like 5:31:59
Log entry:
0:19:54
